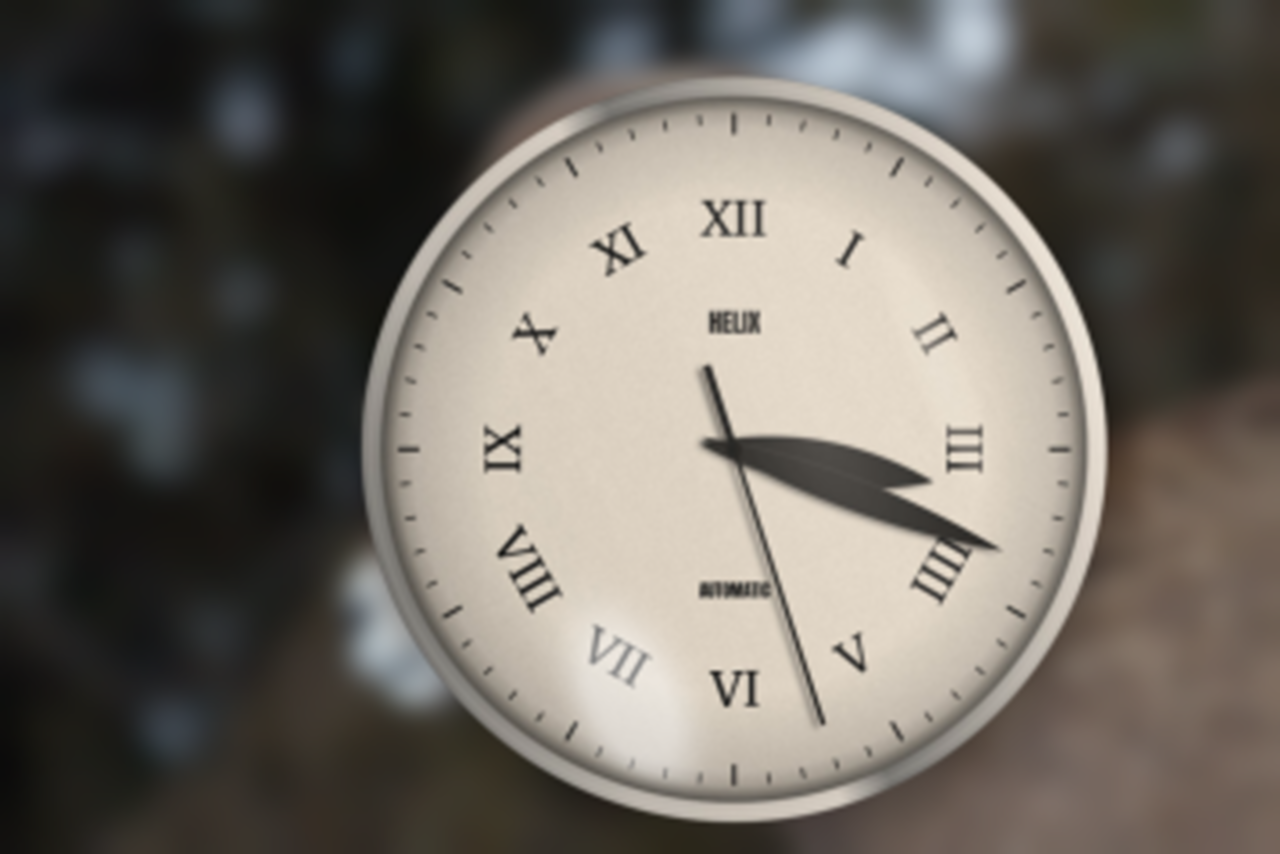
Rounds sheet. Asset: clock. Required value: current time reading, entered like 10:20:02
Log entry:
3:18:27
